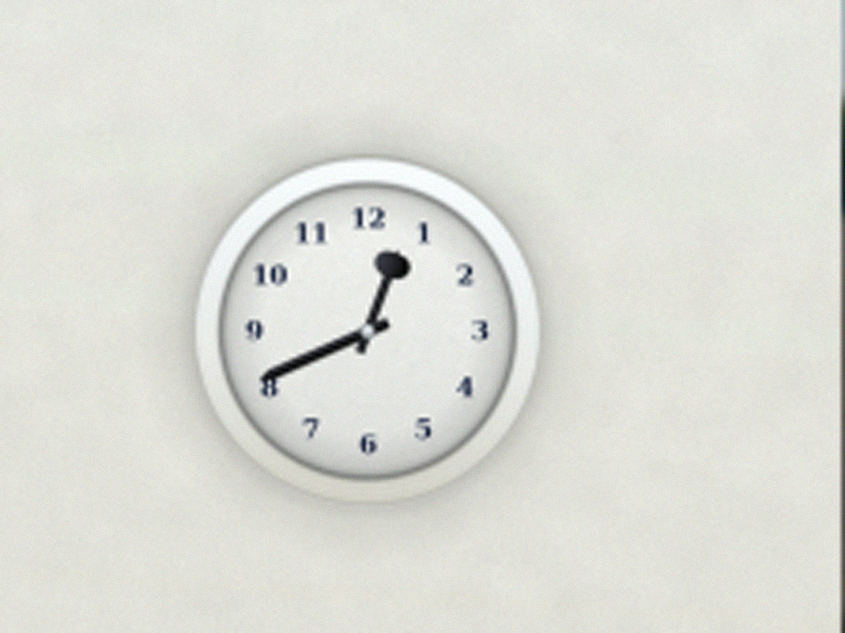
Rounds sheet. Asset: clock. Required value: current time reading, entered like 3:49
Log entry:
12:41
